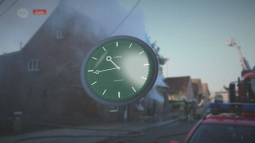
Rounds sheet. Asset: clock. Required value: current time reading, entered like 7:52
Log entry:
10:44
